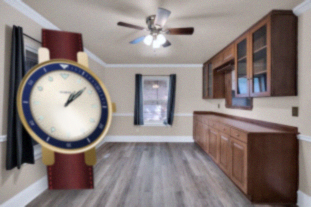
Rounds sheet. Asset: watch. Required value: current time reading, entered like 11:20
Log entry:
1:08
